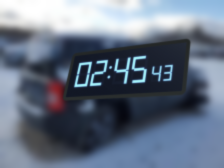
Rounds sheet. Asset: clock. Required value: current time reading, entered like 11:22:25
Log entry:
2:45:43
